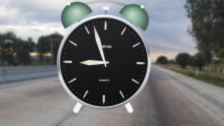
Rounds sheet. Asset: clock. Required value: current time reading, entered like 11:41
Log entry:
8:57
